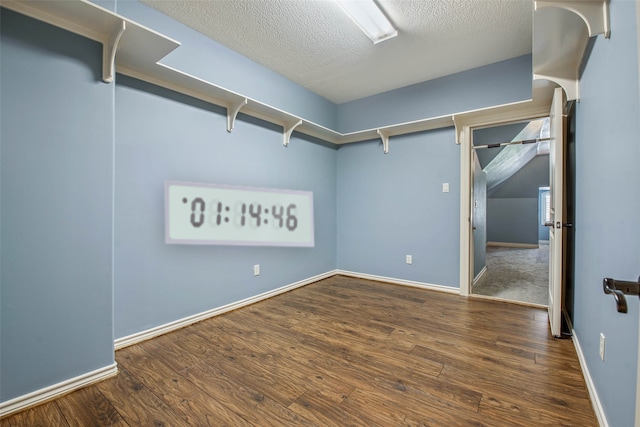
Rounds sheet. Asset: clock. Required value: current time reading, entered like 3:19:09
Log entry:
1:14:46
